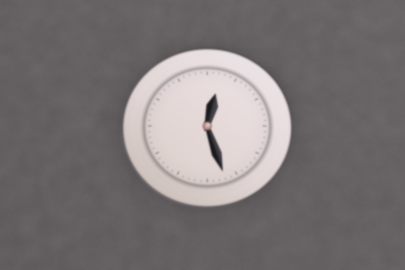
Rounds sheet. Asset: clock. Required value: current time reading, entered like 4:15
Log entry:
12:27
